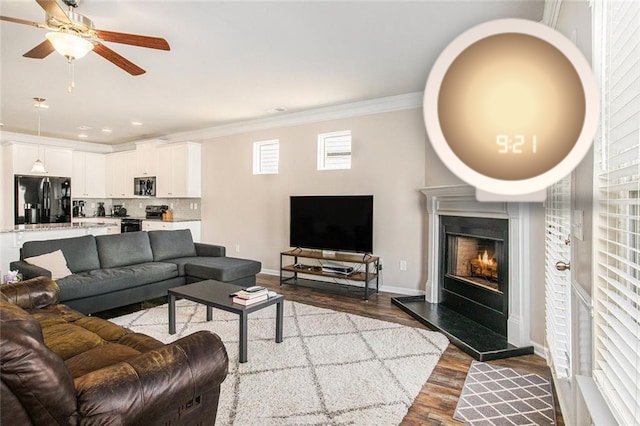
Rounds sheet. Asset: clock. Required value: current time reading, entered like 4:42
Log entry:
9:21
